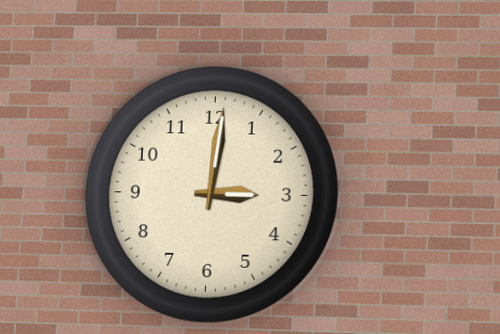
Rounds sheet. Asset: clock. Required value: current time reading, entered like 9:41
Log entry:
3:01
